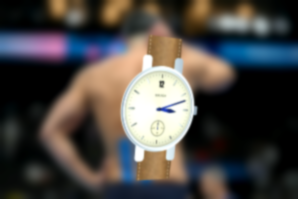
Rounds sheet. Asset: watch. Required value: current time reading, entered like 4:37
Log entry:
3:12
